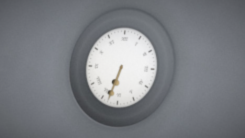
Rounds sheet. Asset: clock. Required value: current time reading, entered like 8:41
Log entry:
6:33
